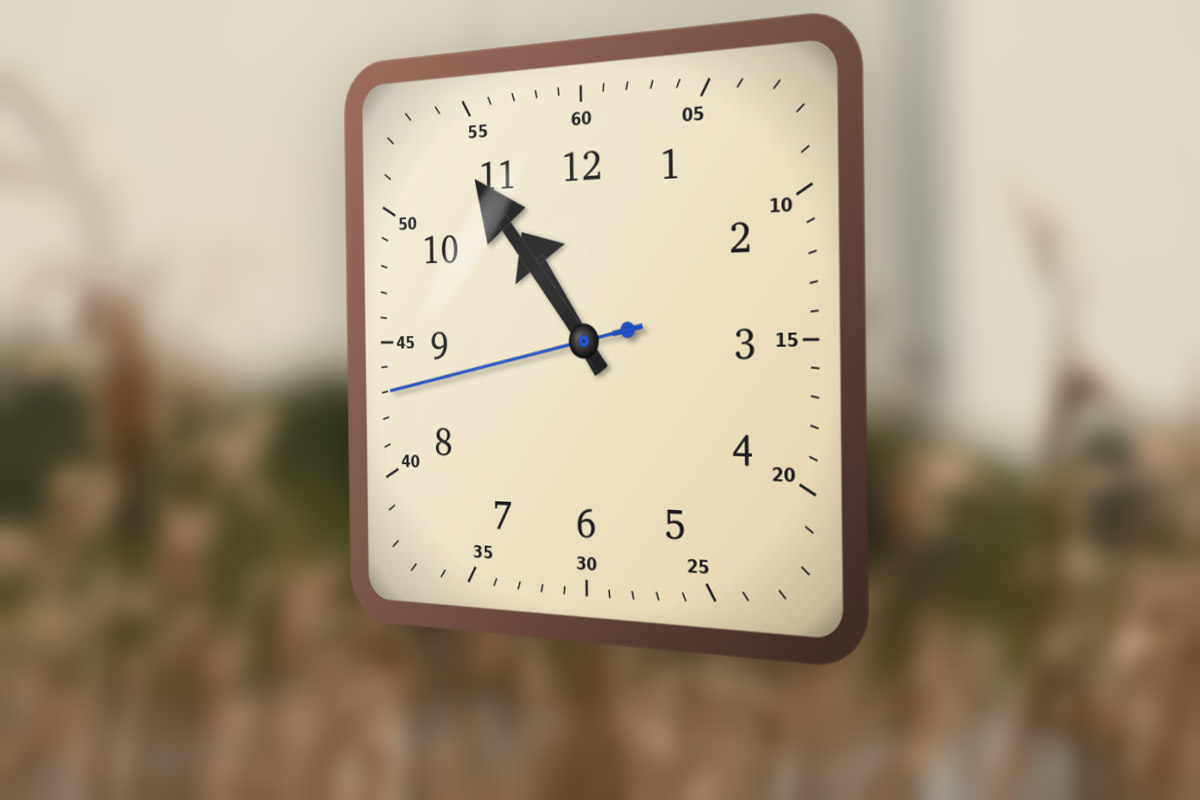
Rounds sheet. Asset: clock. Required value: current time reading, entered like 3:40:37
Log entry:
10:53:43
